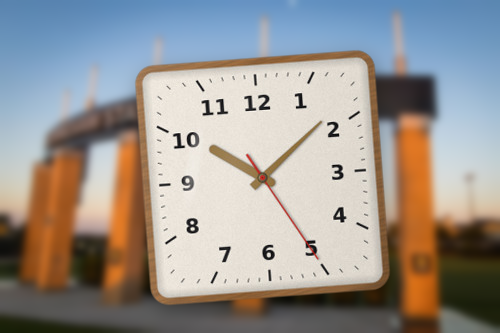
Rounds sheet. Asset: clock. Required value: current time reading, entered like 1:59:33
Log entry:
10:08:25
